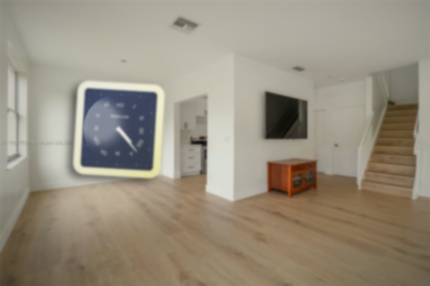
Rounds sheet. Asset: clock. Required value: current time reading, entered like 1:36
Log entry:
4:23
